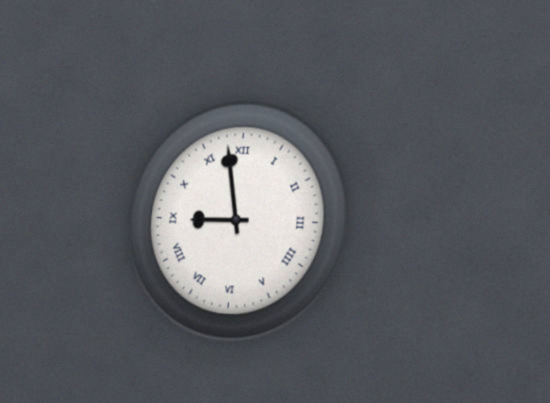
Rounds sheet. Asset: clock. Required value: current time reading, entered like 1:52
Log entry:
8:58
